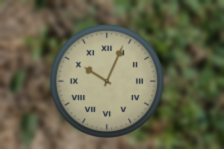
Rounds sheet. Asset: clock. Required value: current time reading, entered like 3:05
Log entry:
10:04
